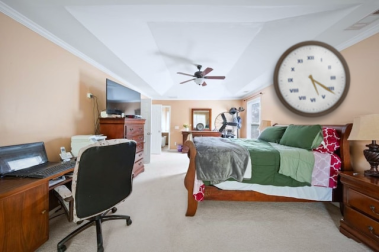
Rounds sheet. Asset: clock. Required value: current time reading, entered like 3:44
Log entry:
5:21
